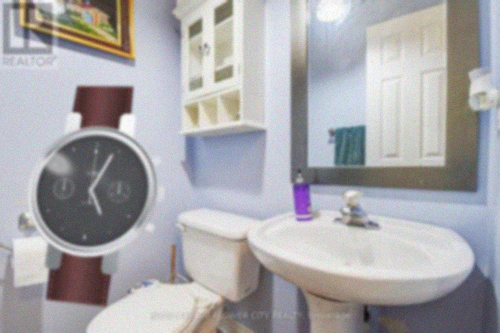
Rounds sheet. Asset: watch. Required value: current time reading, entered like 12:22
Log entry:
5:04
